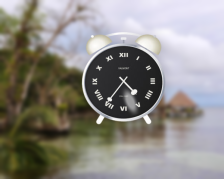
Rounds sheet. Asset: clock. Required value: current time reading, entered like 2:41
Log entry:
4:36
